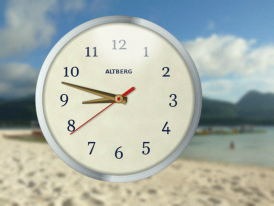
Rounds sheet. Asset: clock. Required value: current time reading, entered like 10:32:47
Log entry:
8:47:39
